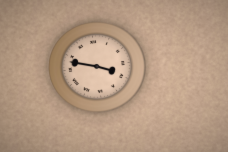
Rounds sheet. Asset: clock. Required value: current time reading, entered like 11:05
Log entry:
3:48
